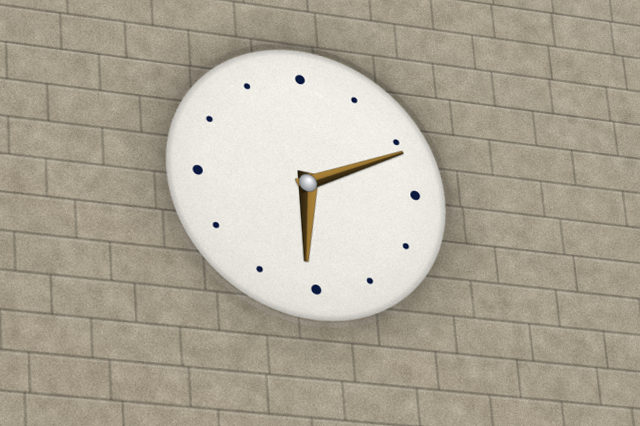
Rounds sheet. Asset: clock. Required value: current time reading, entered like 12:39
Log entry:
6:11
